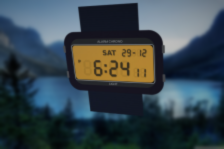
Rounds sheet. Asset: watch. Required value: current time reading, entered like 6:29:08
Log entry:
6:24:11
